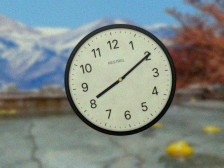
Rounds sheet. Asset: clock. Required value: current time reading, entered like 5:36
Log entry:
8:10
